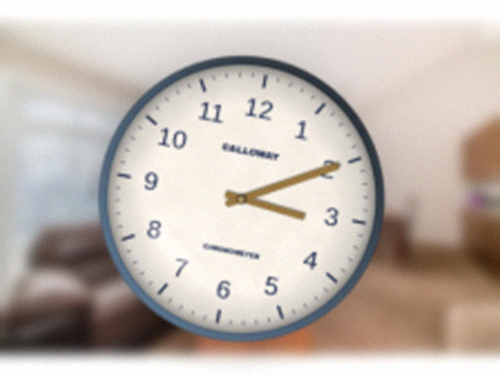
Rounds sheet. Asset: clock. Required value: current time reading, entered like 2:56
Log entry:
3:10
